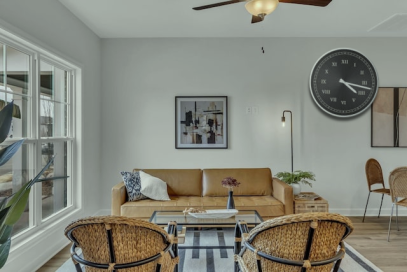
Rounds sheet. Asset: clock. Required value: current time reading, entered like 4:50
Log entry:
4:17
